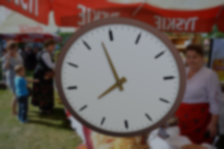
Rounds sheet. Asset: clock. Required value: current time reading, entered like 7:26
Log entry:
7:58
